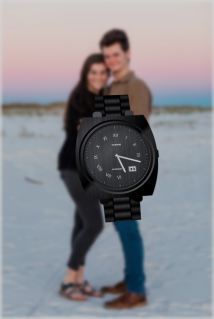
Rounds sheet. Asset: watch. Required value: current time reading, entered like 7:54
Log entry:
5:18
